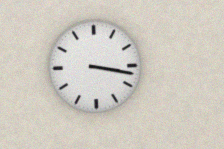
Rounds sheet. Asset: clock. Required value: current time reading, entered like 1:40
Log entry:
3:17
